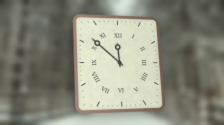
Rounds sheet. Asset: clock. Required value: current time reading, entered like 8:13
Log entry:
11:52
